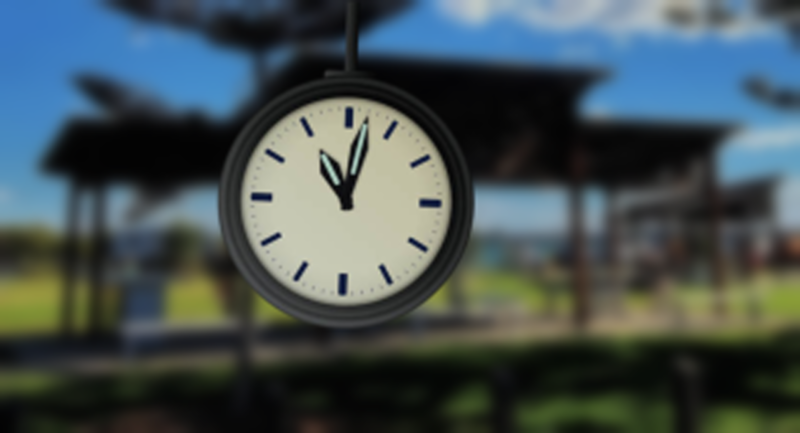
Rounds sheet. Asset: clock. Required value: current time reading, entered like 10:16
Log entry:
11:02
